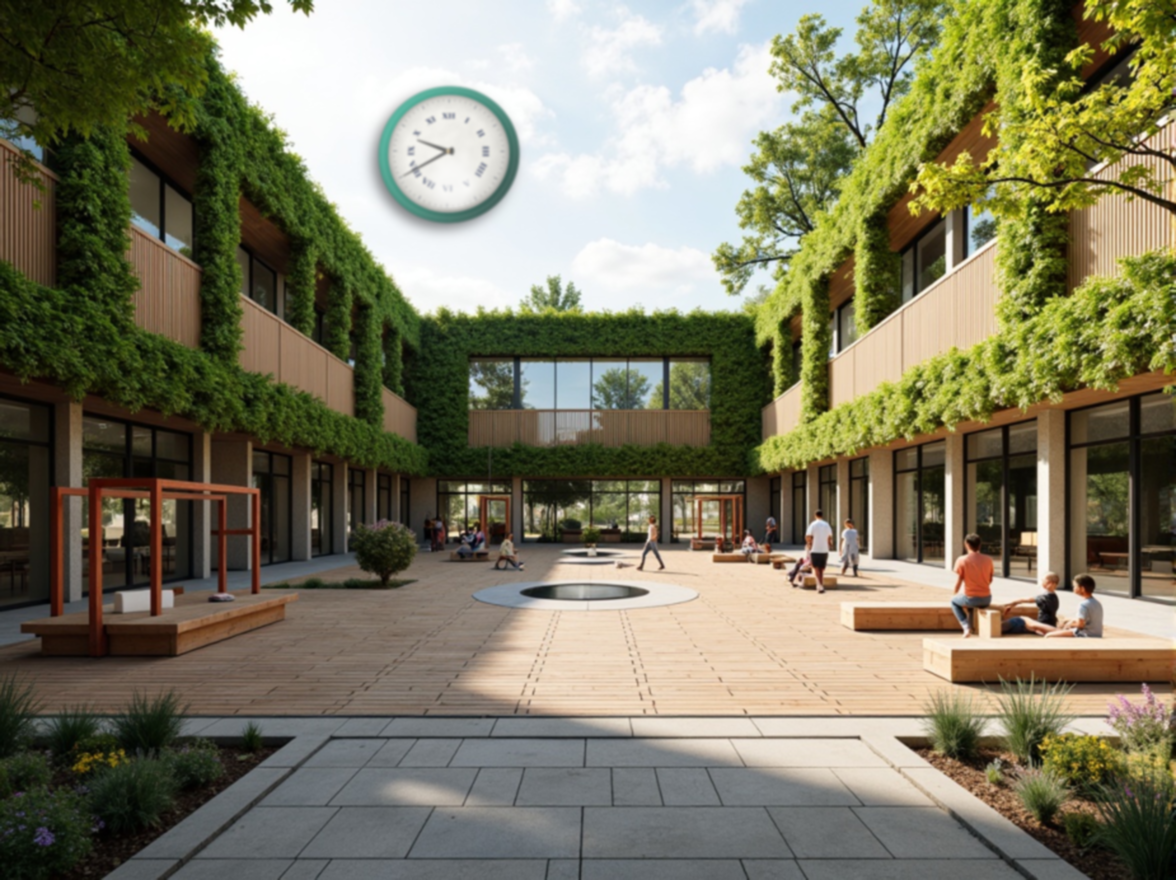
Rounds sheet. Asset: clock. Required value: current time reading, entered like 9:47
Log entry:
9:40
